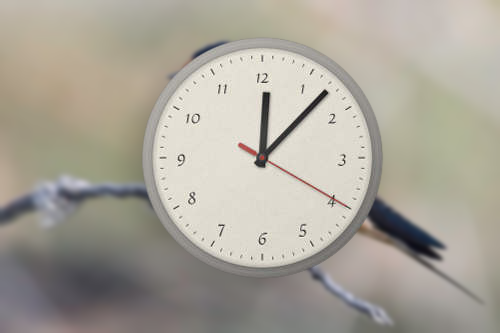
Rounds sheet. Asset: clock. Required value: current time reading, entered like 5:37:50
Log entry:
12:07:20
